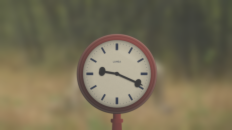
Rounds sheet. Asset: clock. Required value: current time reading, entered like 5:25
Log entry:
9:19
